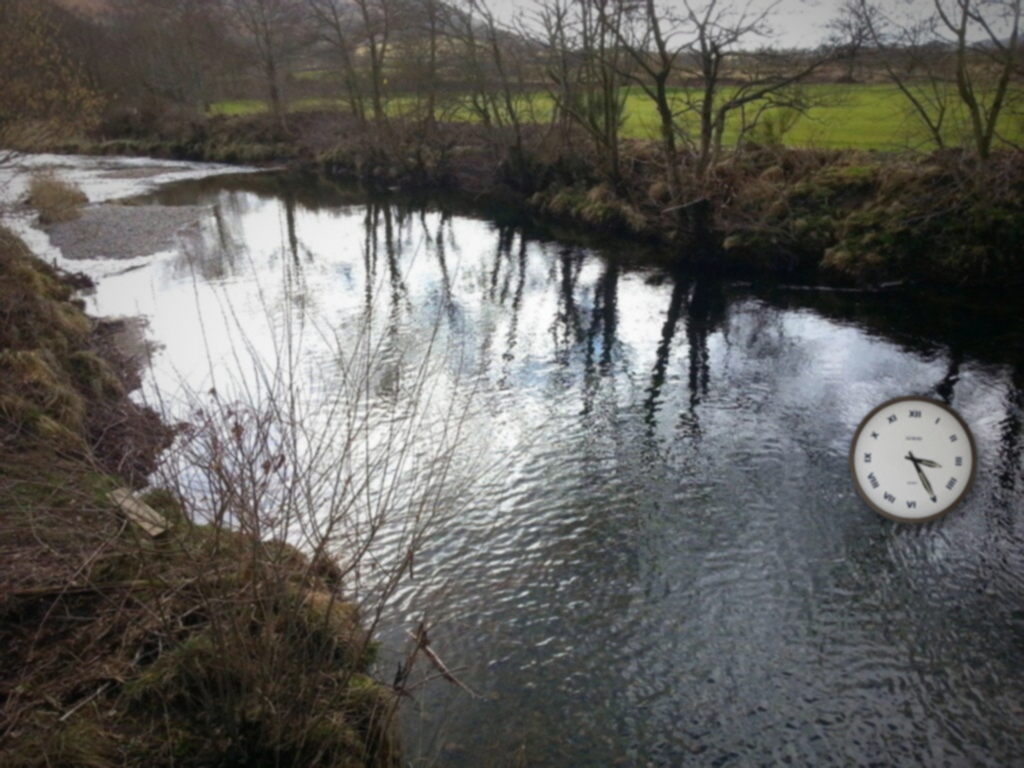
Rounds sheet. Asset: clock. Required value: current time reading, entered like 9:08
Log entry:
3:25
